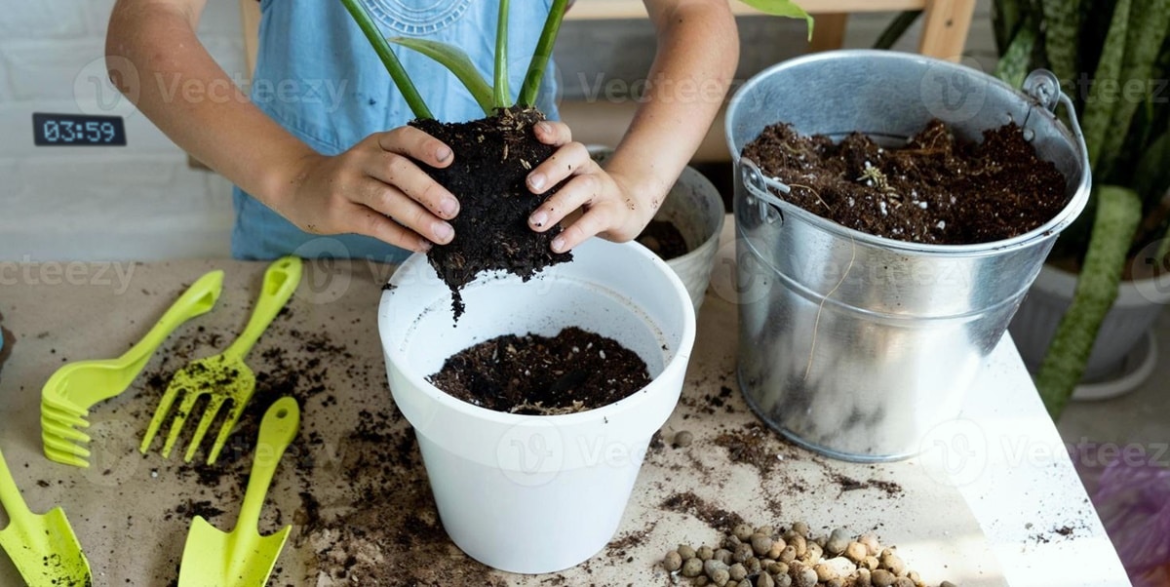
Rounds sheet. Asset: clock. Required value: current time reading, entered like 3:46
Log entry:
3:59
